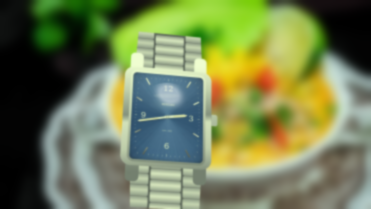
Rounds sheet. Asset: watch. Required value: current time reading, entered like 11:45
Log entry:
2:43
